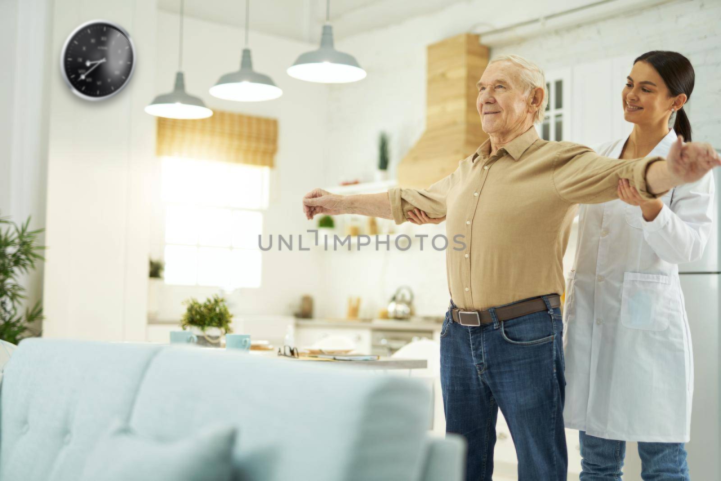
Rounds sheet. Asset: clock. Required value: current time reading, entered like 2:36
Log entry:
8:38
